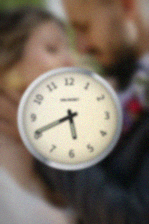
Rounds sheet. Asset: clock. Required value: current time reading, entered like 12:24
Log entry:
5:41
